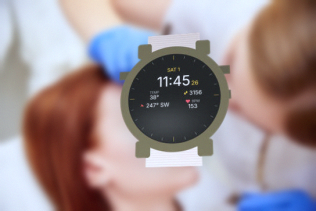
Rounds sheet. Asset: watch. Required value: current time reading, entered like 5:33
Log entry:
11:45
